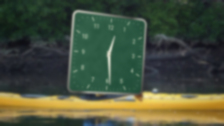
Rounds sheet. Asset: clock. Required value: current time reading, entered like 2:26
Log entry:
12:29
